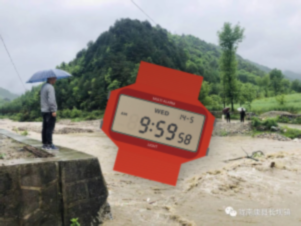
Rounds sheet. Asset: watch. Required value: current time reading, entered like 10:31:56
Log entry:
9:59:58
